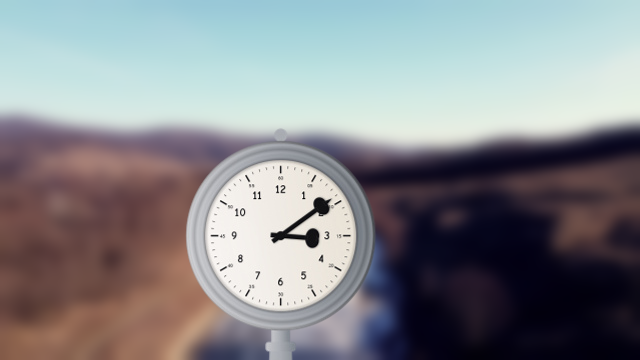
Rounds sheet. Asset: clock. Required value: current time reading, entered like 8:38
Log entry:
3:09
